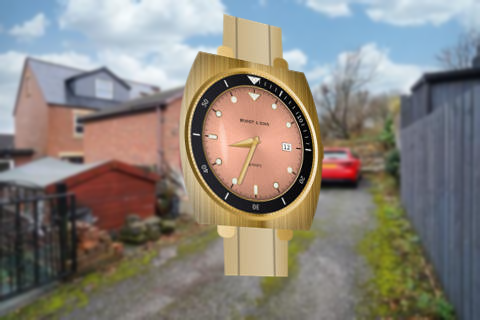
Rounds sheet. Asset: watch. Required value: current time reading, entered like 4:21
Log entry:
8:34
